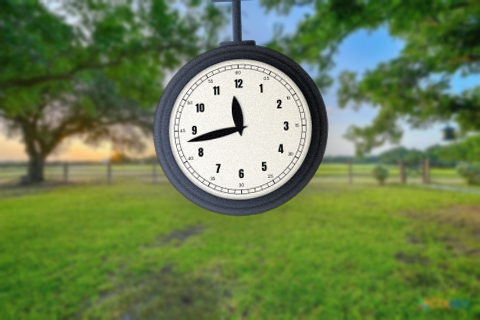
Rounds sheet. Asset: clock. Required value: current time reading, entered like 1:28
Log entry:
11:43
